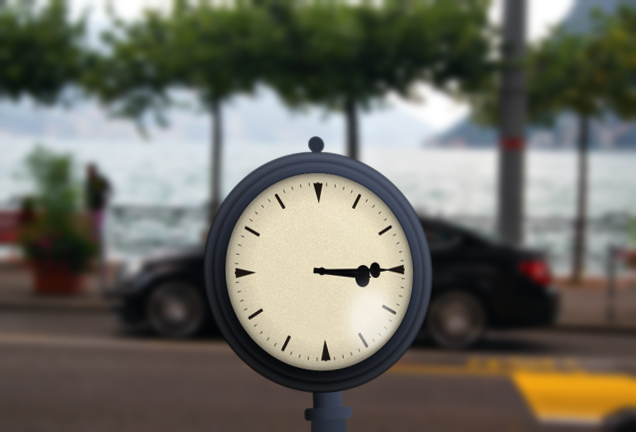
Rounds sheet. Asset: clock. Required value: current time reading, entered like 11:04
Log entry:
3:15
